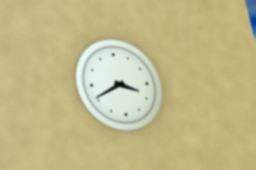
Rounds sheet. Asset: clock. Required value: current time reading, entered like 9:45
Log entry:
3:41
